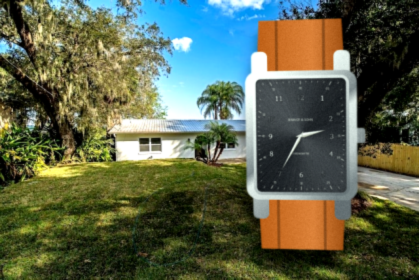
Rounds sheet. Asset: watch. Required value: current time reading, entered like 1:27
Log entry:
2:35
